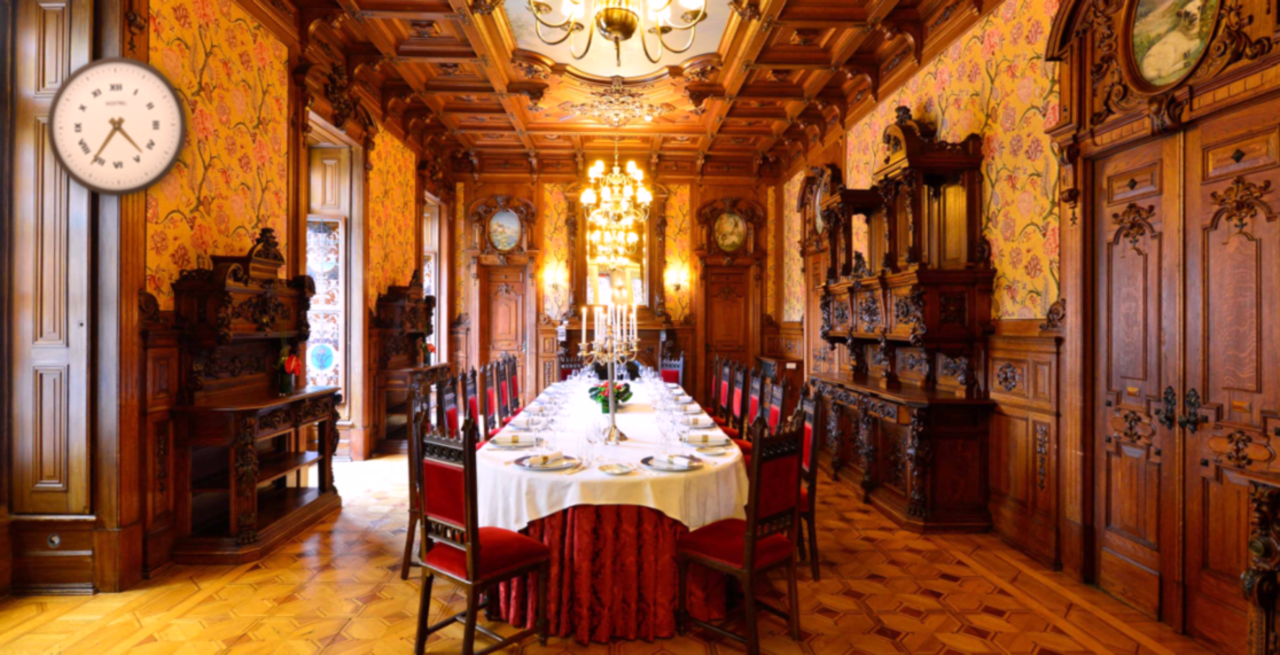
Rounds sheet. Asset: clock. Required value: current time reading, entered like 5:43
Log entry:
4:36
